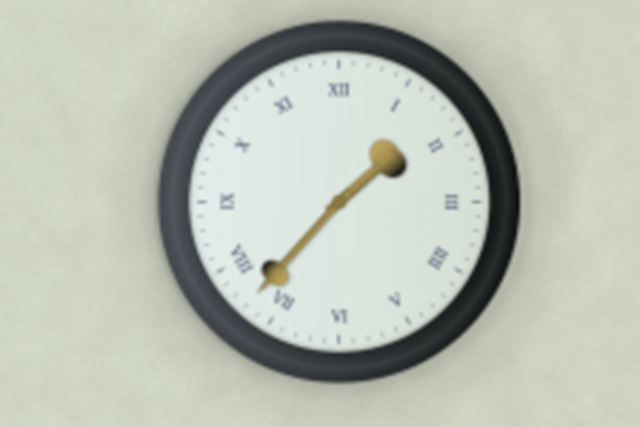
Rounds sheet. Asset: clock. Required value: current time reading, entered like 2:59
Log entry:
1:37
